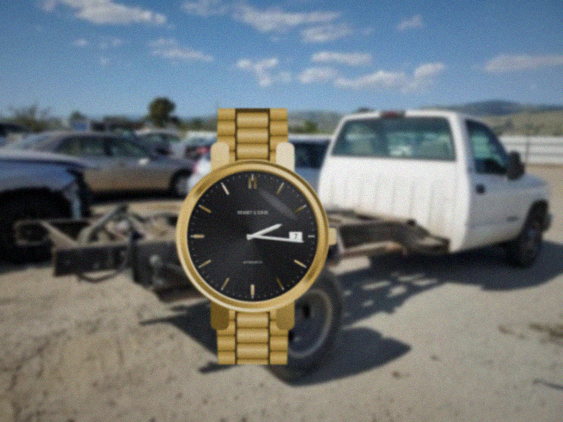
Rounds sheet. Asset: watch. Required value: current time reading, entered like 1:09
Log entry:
2:16
